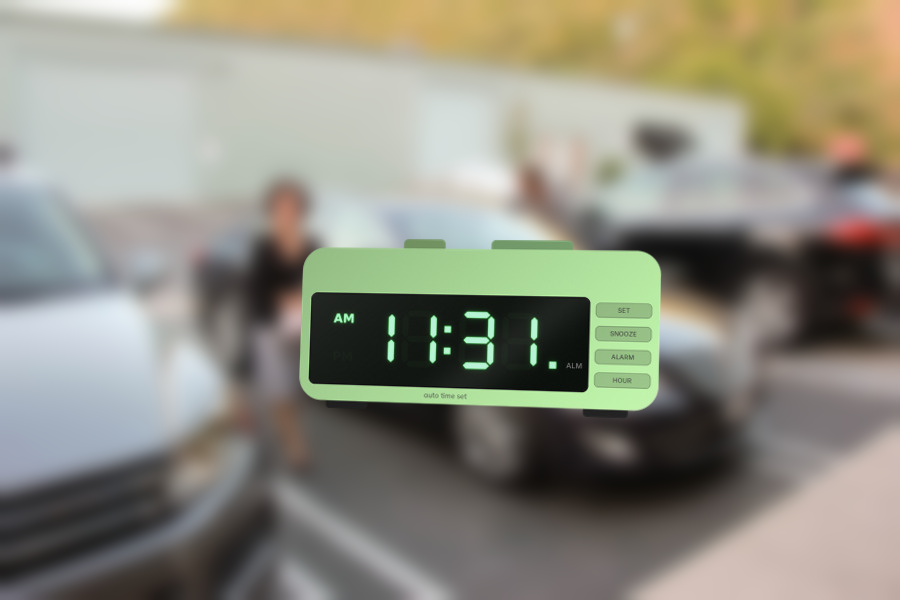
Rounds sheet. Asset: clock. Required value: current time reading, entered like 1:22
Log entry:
11:31
